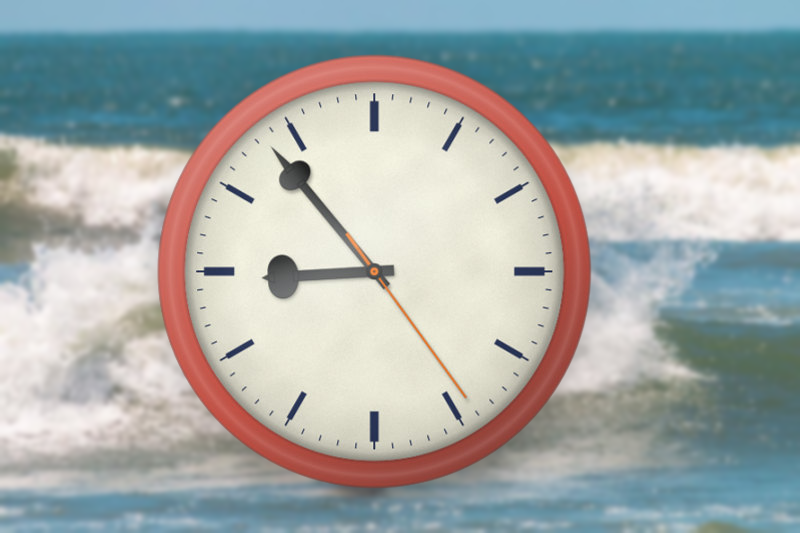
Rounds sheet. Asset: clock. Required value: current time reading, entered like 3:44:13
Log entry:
8:53:24
